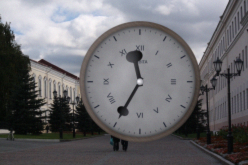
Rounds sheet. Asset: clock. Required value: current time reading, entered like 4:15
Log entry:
11:35
